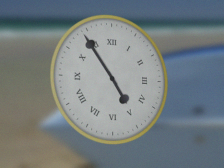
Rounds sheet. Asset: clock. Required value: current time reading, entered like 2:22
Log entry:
4:54
